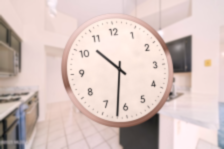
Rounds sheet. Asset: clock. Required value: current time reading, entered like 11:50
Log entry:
10:32
